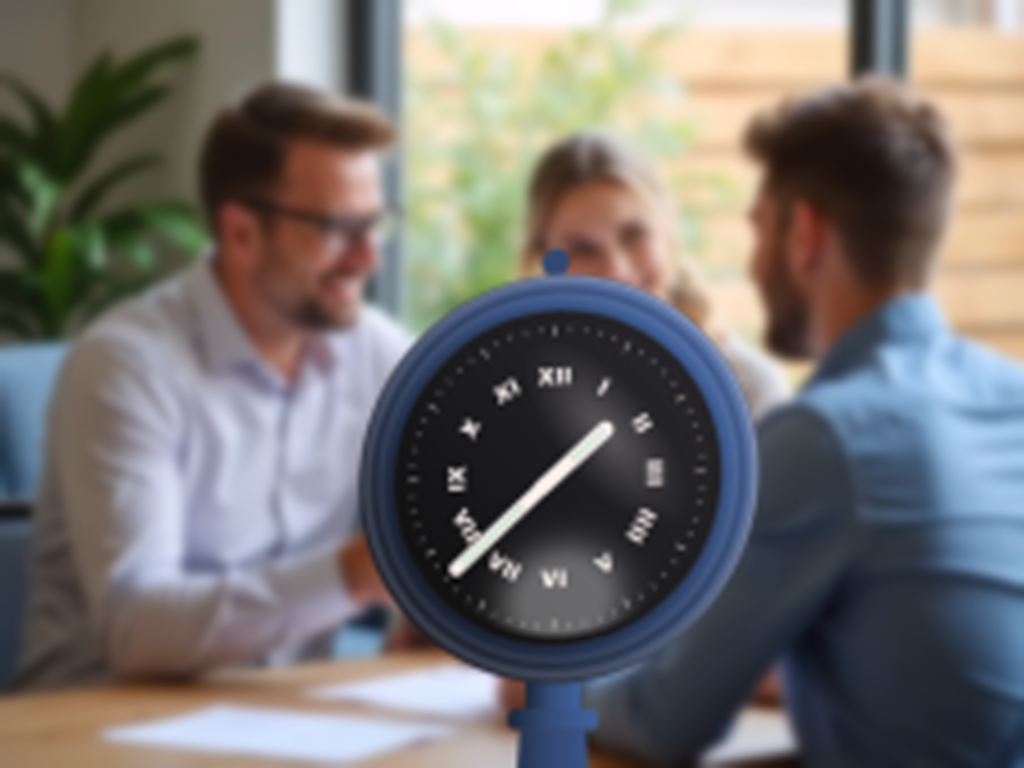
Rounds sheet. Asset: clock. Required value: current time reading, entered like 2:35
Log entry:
1:38
